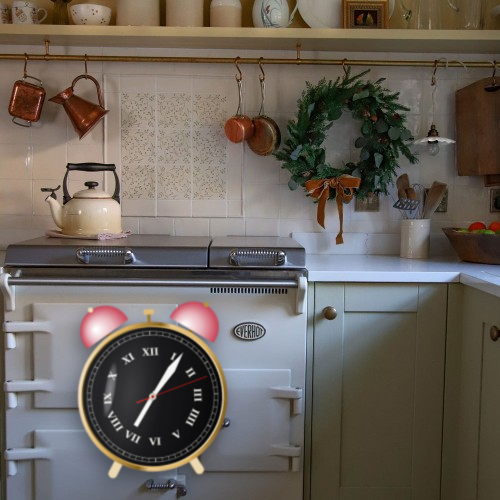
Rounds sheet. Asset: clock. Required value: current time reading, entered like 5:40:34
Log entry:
7:06:12
